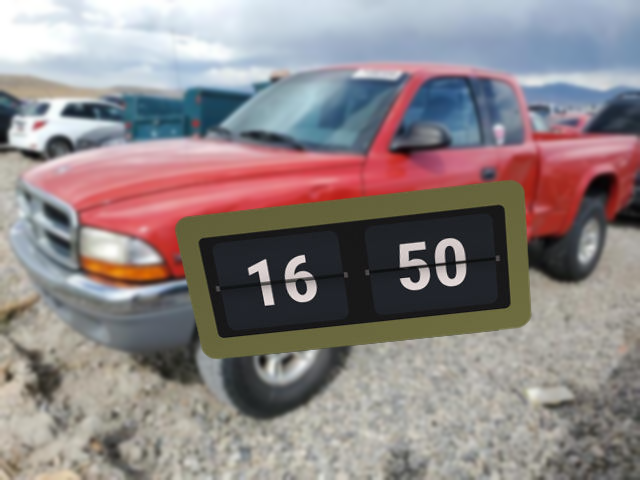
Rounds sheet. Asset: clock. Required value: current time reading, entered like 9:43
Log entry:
16:50
